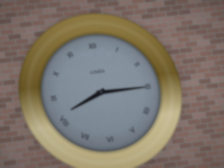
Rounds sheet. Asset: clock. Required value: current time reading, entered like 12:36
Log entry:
8:15
